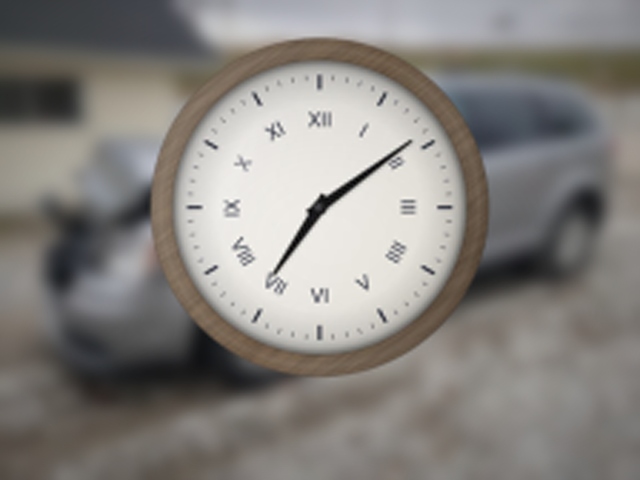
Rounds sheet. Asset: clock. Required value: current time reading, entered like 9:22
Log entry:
7:09
